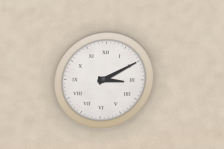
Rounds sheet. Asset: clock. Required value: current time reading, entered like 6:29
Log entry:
3:10
